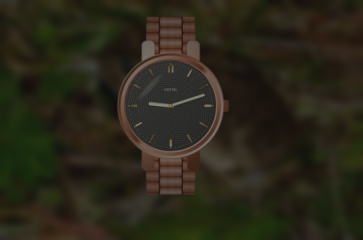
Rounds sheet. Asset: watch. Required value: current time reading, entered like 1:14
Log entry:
9:12
